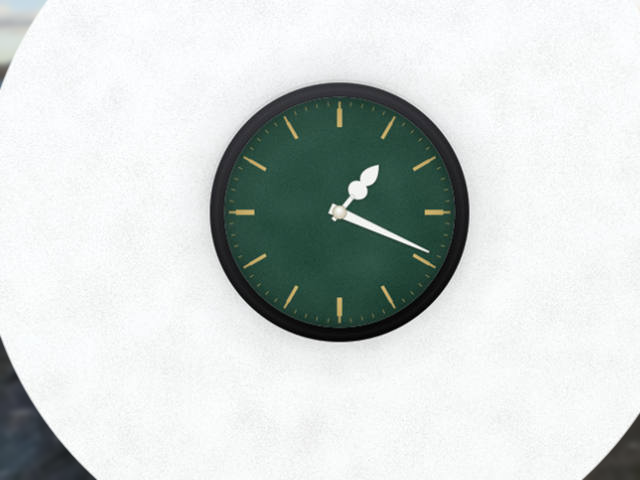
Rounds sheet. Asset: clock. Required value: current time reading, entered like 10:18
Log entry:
1:19
